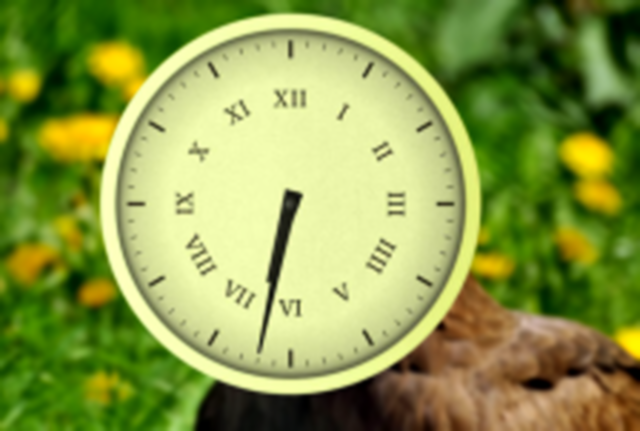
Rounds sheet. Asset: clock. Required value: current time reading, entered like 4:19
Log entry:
6:32
